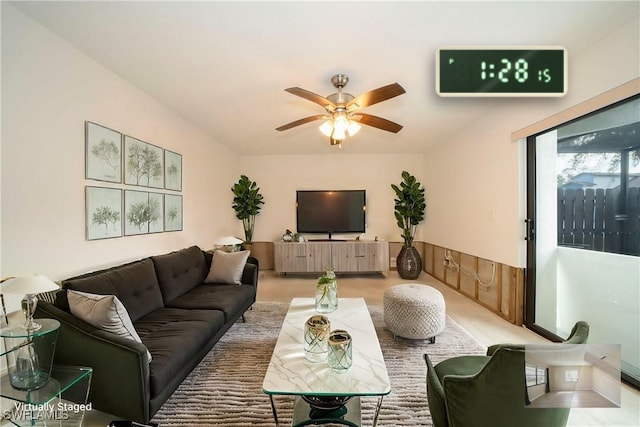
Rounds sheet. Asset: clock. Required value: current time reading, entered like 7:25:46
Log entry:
1:28:15
